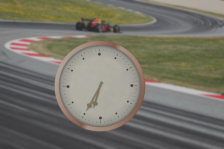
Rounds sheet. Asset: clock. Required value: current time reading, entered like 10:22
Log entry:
6:35
